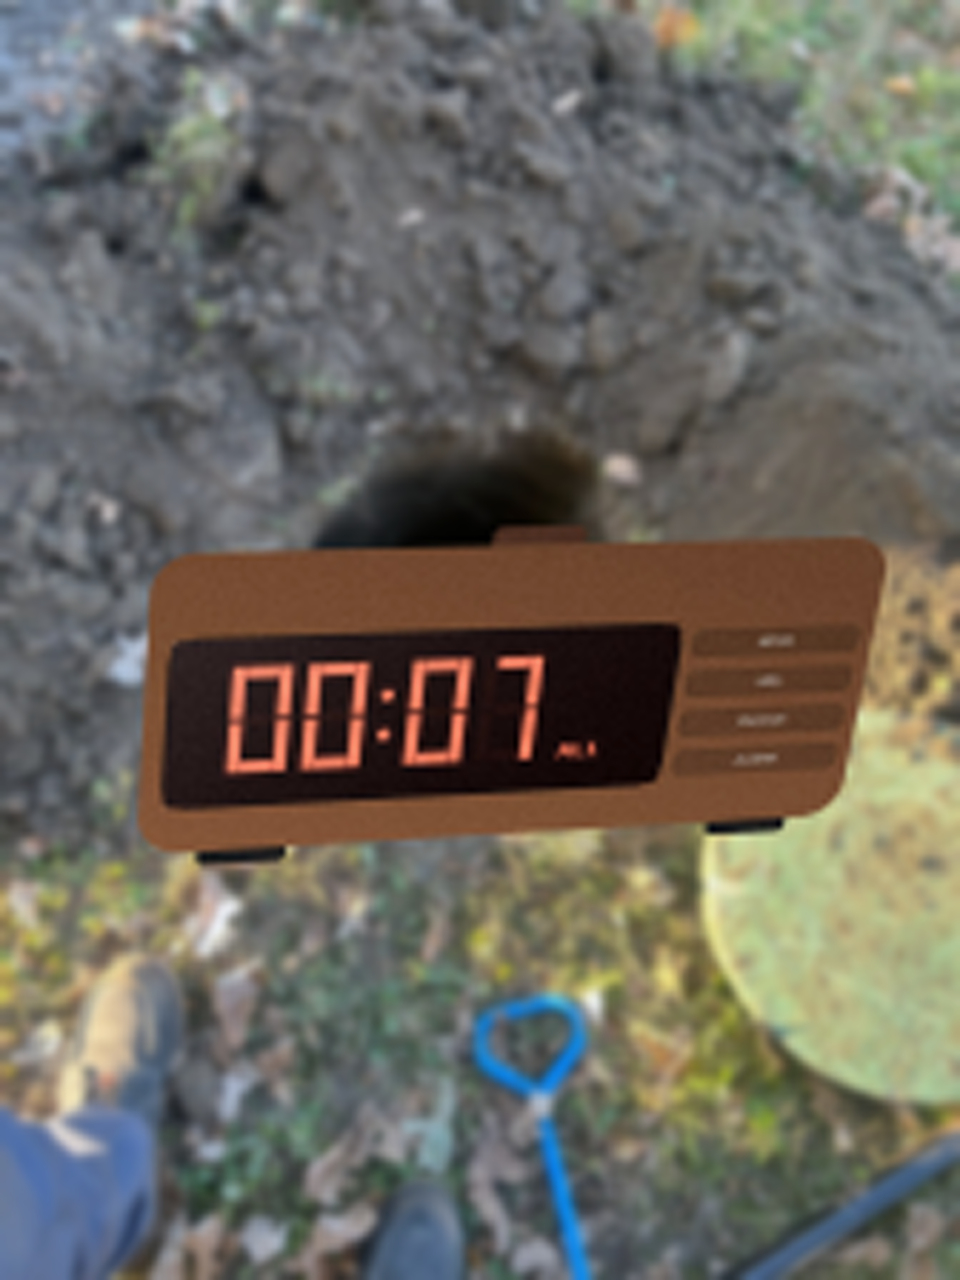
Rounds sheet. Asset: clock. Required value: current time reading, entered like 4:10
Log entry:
0:07
